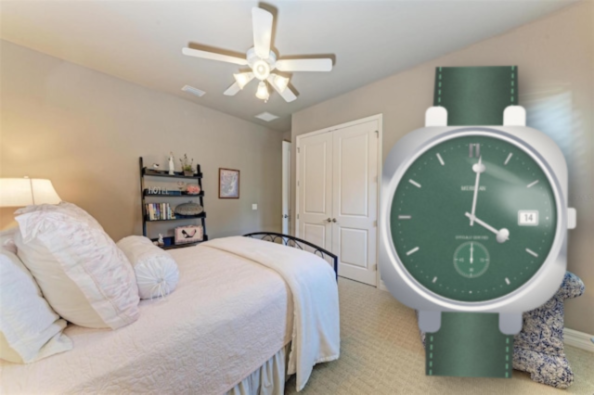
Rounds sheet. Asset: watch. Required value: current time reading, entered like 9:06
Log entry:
4:01
